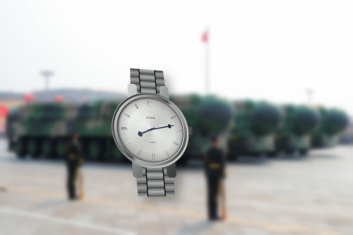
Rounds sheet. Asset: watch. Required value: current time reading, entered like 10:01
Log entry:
8:13
